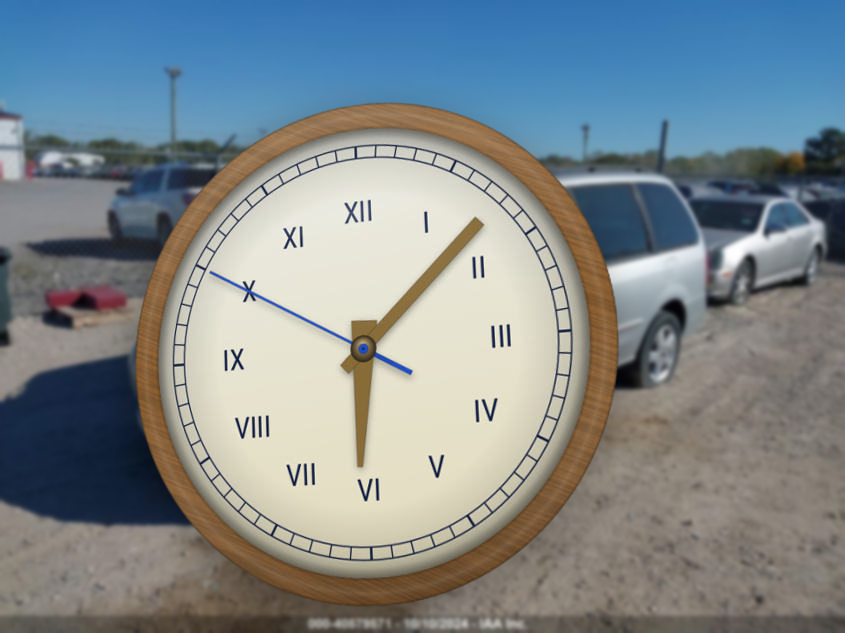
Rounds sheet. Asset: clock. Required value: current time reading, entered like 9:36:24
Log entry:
6:07:50
